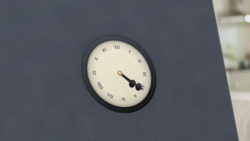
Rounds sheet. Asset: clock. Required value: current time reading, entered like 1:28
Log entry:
4:21
